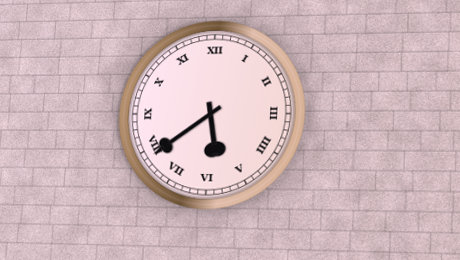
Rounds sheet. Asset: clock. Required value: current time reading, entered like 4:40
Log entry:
5:39
